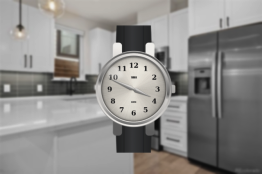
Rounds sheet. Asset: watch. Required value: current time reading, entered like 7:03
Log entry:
3:49
